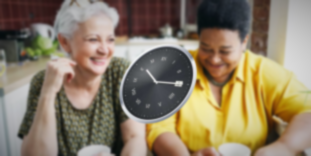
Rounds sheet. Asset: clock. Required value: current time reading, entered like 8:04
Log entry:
10:15
